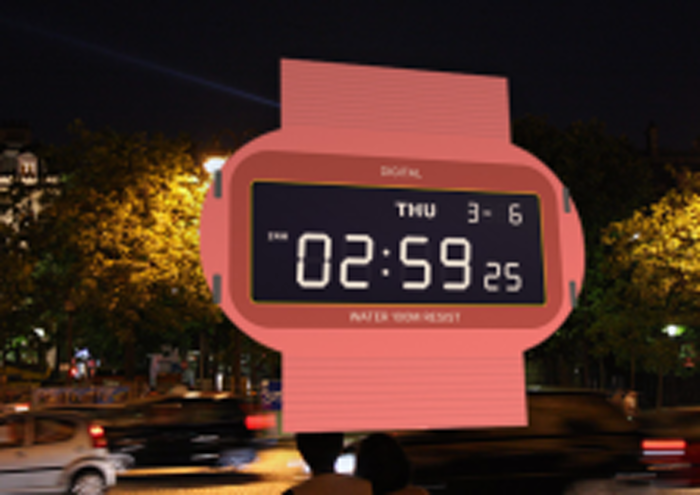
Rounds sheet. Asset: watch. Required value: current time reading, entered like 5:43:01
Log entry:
2:59:25
